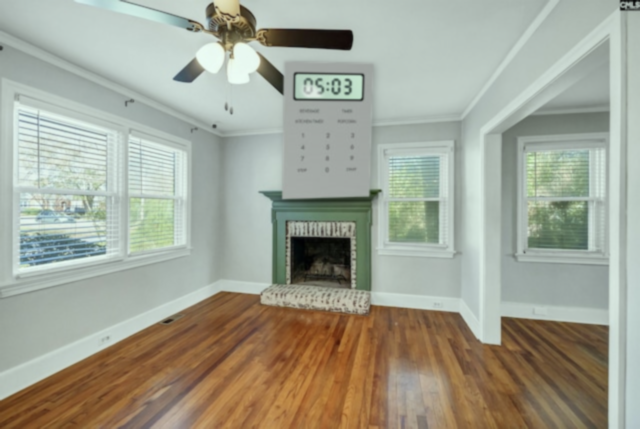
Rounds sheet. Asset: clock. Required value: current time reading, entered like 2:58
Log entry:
5:03
